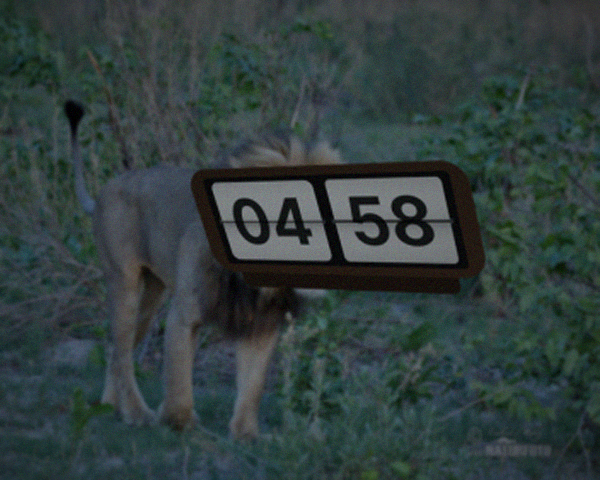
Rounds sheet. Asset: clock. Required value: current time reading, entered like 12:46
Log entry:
4:58
